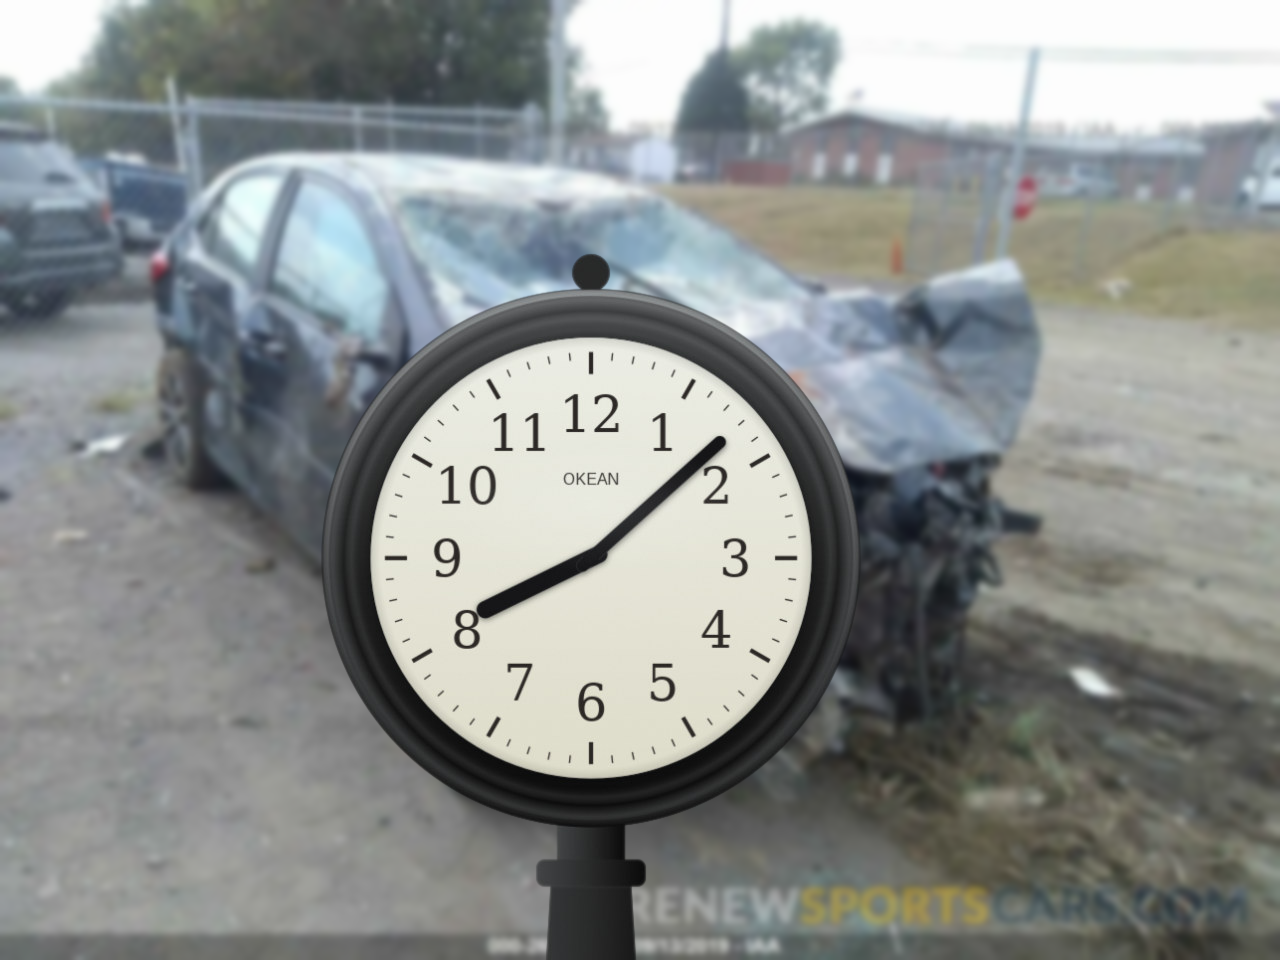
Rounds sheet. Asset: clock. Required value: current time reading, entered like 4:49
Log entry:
8:08
